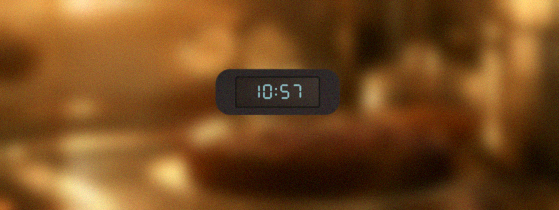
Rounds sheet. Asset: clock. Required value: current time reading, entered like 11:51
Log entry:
10:57
